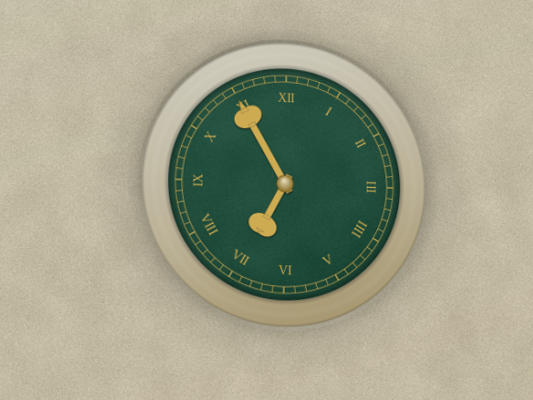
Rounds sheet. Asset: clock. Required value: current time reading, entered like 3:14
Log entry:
6:55
